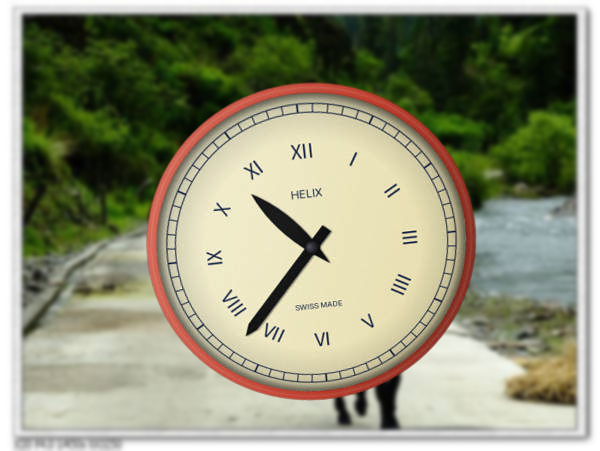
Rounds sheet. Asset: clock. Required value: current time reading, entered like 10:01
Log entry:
10:37
